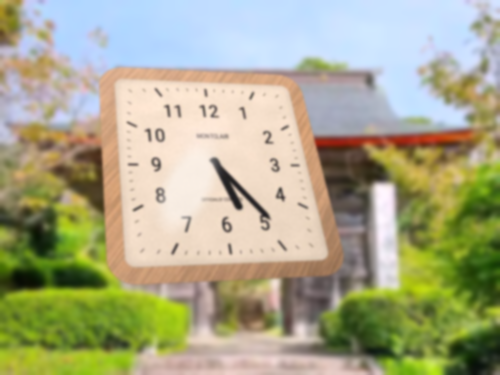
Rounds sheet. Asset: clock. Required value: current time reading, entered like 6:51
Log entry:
5:24
